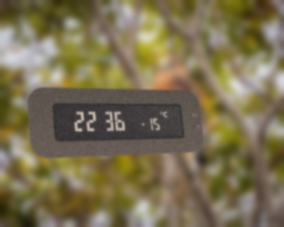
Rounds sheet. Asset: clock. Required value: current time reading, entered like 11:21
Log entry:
22:36
